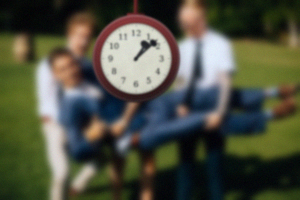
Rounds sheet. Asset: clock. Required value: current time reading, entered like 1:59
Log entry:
1:08
